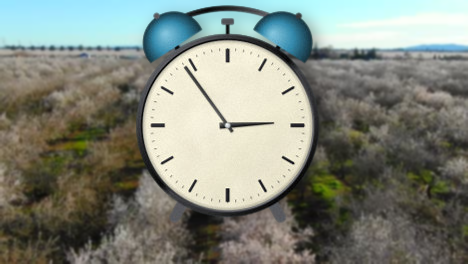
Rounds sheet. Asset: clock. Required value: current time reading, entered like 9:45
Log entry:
2:54
